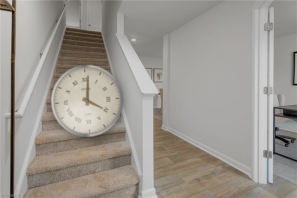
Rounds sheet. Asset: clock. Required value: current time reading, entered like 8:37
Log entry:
4:01
